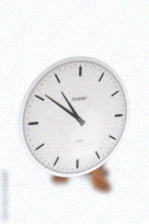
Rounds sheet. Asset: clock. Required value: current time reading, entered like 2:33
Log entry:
10:51
